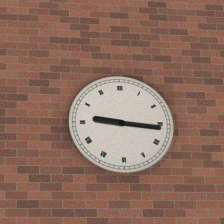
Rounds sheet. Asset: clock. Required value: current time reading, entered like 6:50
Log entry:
9:16
